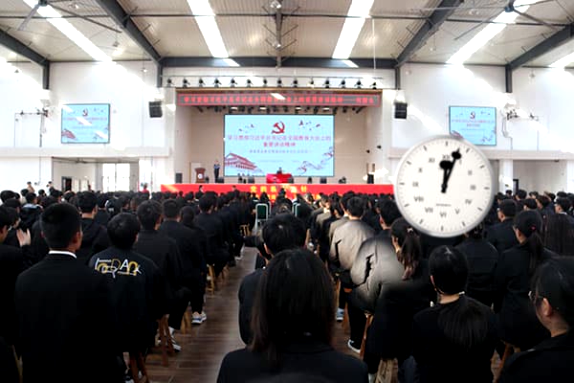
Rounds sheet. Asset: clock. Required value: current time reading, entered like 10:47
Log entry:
12:03
